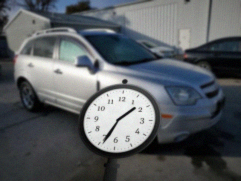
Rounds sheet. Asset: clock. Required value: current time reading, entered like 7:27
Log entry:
1:34
